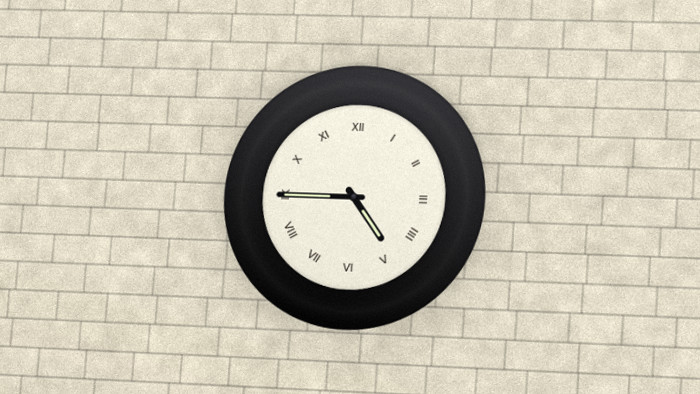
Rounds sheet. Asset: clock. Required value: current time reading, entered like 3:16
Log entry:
4:45
